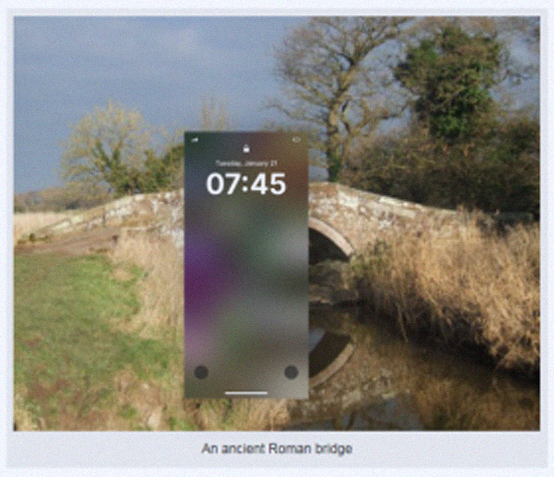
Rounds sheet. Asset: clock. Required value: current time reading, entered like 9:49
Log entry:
7:45
